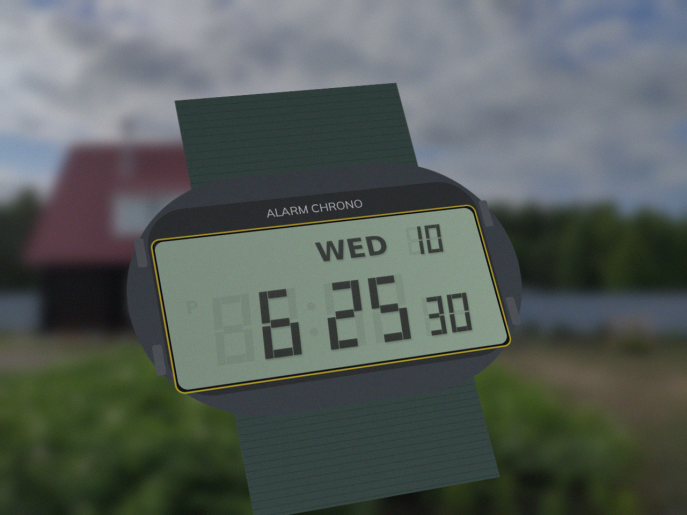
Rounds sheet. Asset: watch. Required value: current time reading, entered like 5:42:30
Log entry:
6:25:30
